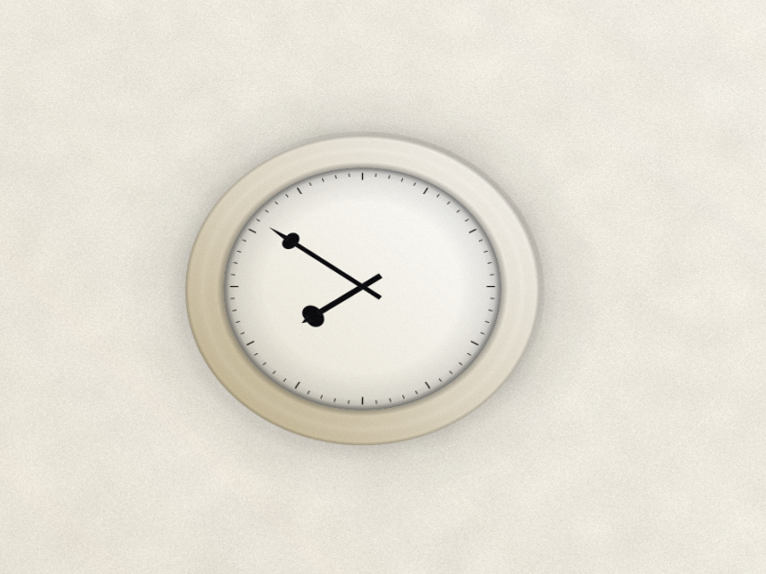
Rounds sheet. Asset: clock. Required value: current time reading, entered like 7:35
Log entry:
7:51
